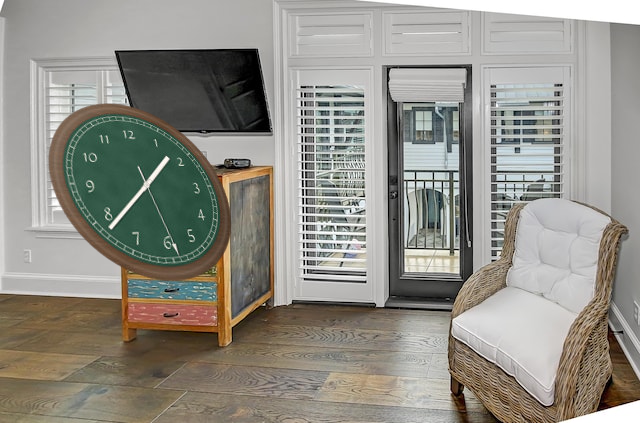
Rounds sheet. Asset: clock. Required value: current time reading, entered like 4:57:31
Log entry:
1:38:29
